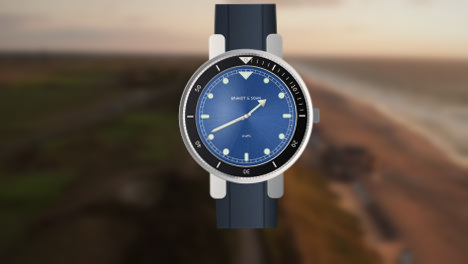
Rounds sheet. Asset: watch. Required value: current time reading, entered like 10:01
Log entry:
1:41
